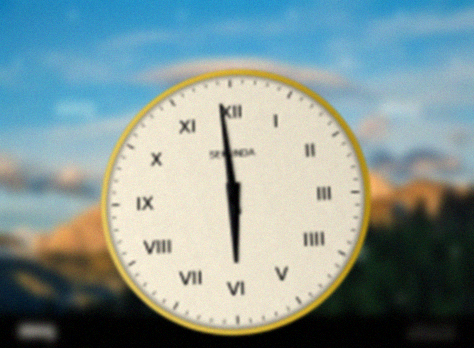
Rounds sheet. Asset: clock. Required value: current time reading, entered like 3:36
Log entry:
5:59
